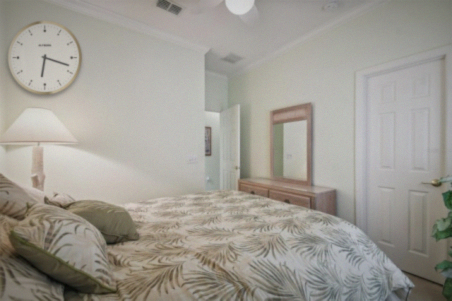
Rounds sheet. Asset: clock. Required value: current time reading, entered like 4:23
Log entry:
6:18
